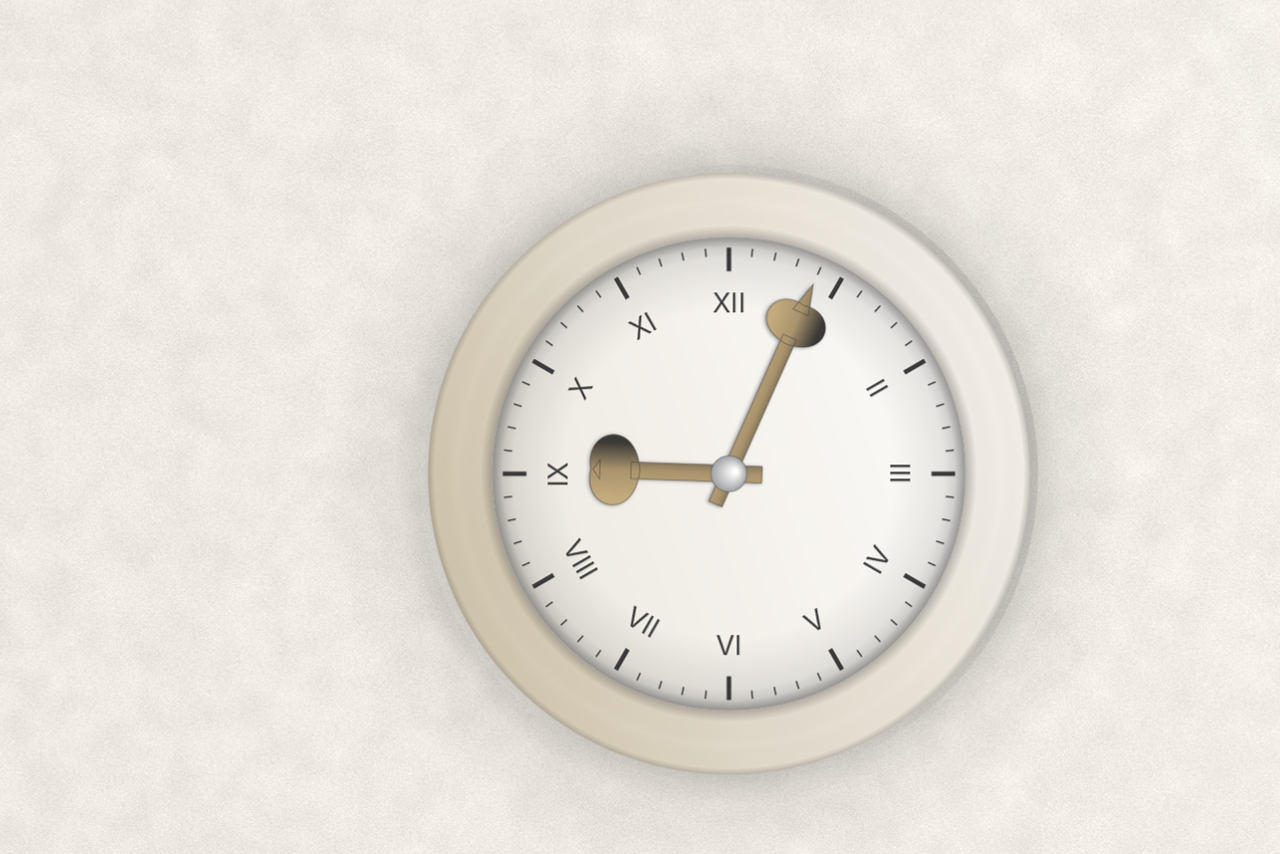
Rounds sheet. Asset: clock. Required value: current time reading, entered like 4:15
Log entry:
9:04
